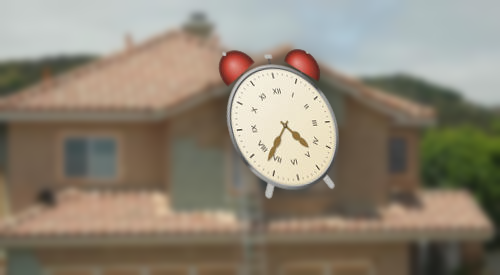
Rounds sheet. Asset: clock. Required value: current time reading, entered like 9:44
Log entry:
4:37
